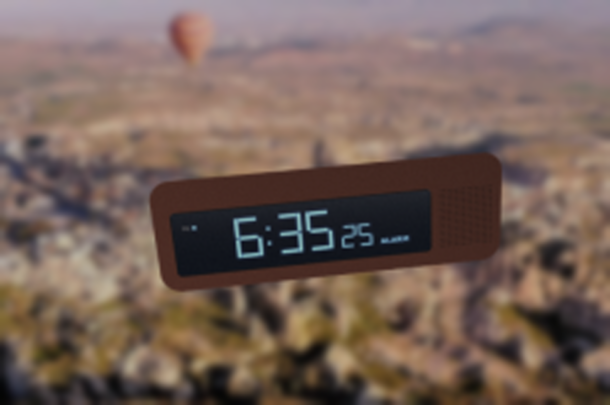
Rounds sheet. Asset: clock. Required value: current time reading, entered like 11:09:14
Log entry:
6:35:25
